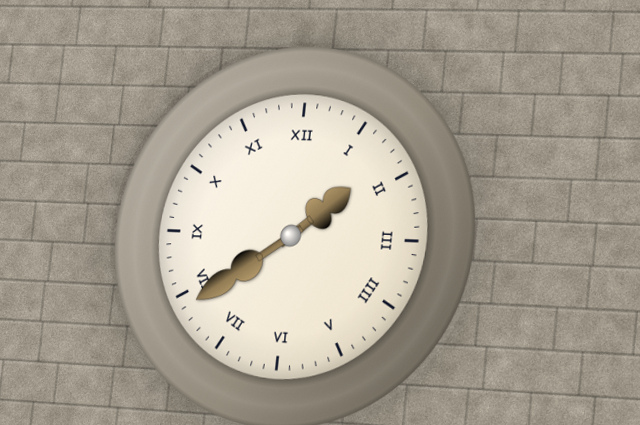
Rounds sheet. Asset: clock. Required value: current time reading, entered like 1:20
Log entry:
1:39
